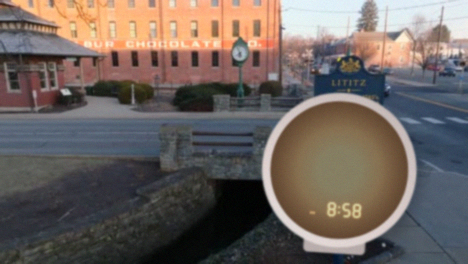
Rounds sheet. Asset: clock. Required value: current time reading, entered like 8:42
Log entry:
8:58
